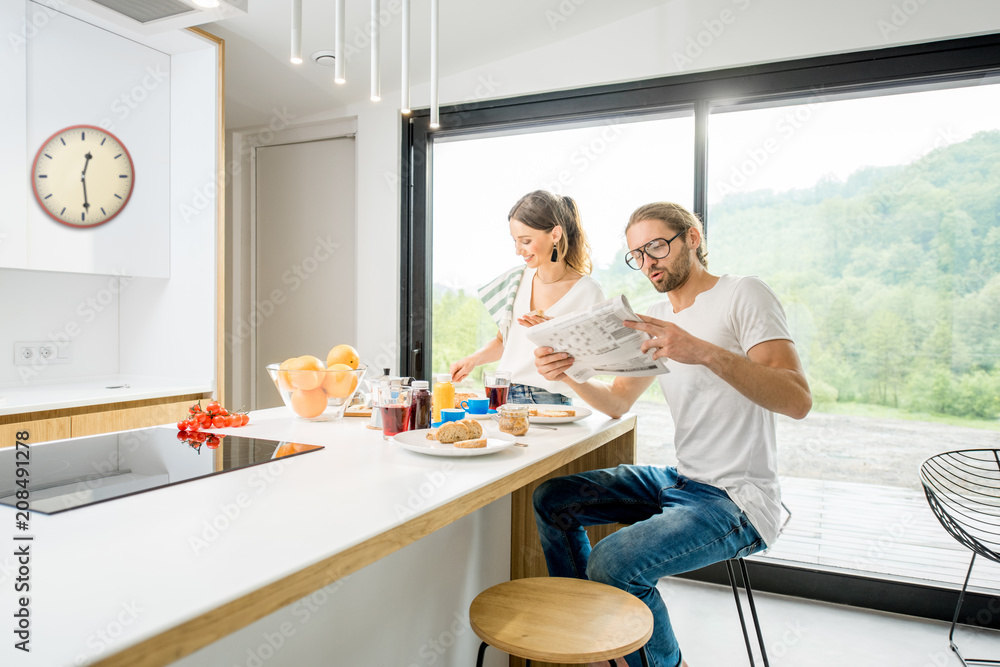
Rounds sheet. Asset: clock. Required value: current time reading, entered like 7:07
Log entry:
12:29
